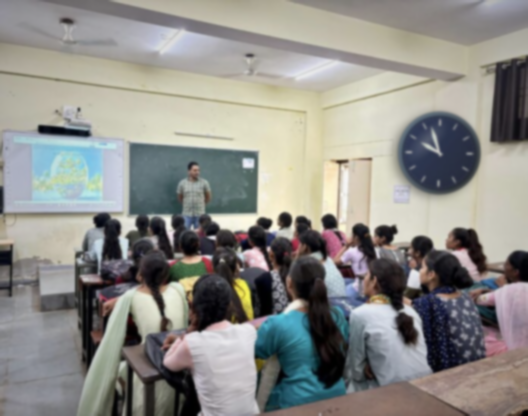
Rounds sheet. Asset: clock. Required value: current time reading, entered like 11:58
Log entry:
9:57
